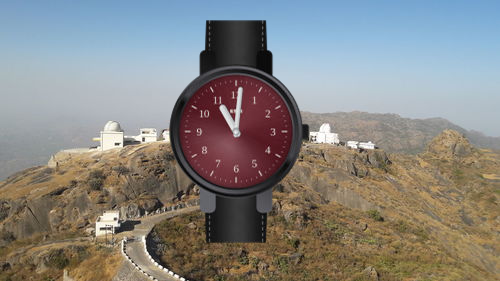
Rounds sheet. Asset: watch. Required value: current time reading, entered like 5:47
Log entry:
11:01
